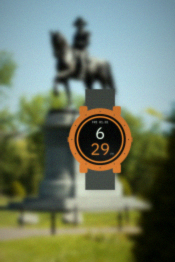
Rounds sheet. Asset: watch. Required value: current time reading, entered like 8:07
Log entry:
6:29
